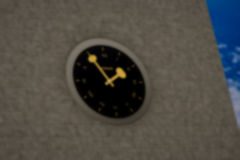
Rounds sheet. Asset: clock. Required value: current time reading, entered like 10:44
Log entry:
1:55
